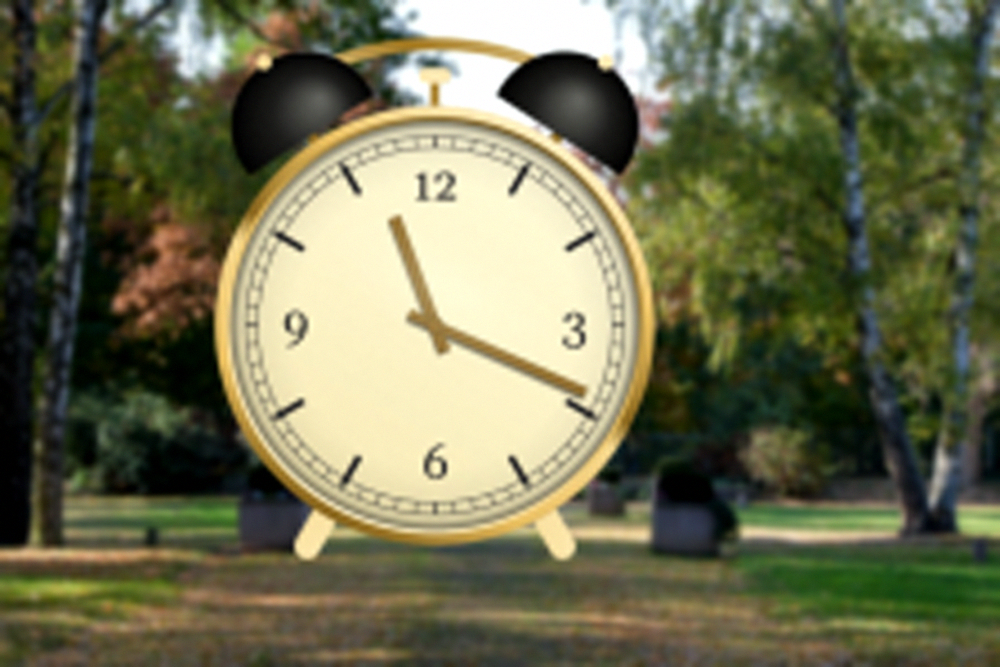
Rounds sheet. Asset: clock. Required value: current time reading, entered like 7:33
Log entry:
11:19
